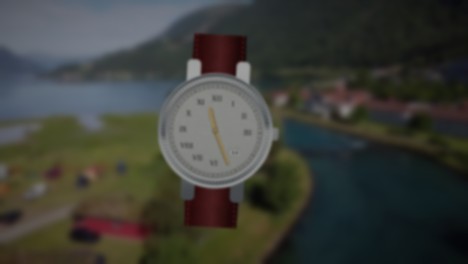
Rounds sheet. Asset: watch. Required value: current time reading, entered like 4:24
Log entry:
11:26
